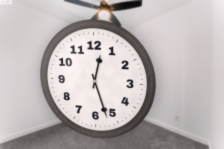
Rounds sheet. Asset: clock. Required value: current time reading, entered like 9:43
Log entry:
12:27
